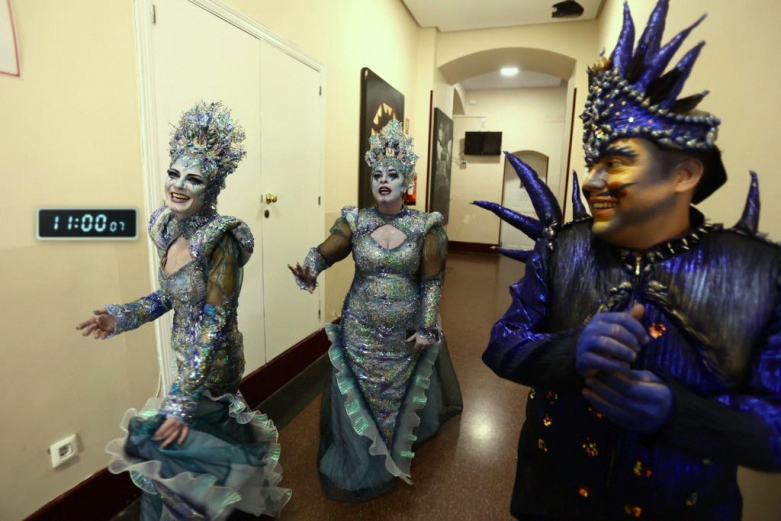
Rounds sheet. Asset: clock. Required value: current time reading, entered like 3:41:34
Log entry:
11:00:07
